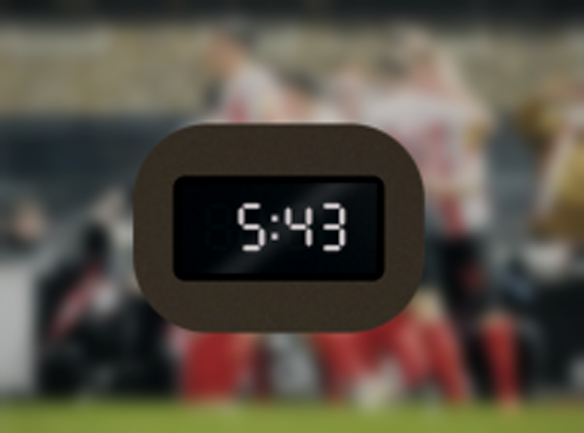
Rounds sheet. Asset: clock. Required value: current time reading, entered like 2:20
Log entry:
5:43
